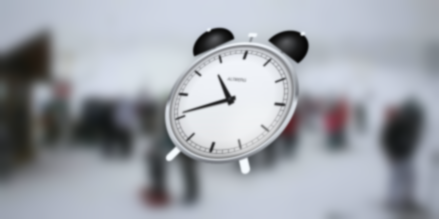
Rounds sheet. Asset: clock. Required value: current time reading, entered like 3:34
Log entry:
10:41
